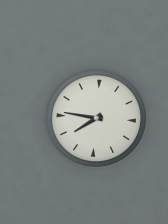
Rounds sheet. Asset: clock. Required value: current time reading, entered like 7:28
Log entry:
7:46
